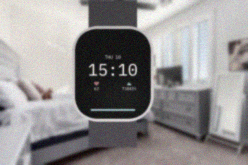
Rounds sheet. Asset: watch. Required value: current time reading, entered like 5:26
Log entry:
15:10
